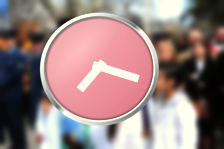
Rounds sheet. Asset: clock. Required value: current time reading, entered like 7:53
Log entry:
7:18
